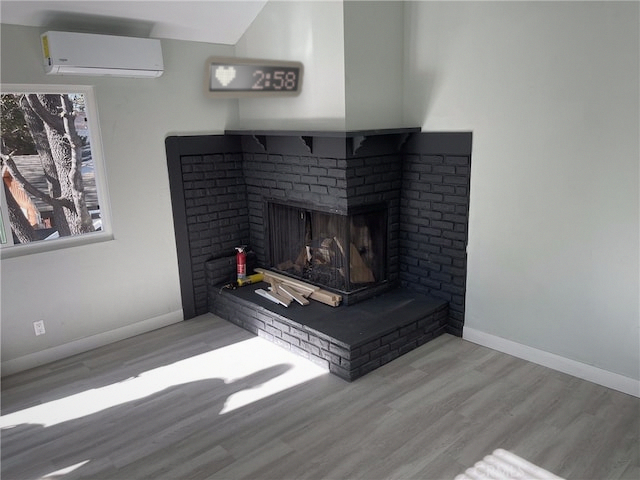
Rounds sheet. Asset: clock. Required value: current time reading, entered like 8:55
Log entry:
2:58
